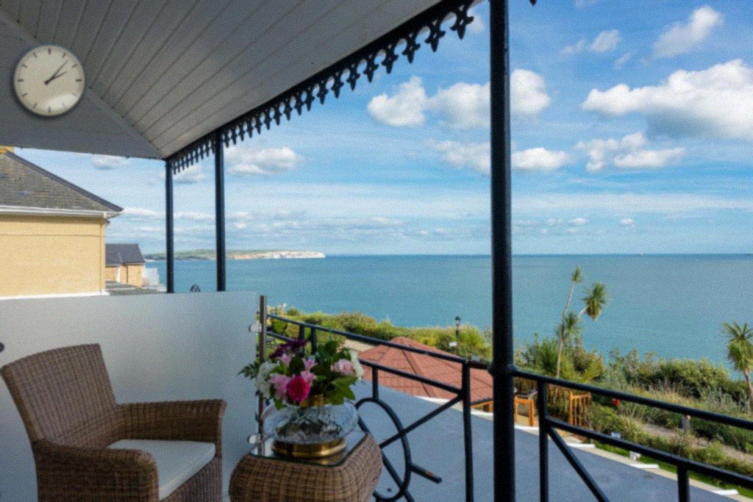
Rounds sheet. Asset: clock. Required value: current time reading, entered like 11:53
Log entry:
2:07
